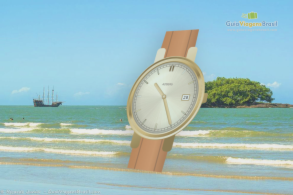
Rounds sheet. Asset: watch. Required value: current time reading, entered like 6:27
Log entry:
10:25
